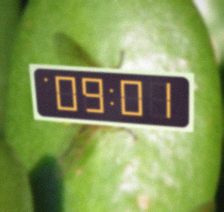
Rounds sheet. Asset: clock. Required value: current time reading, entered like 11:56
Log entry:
9:01
